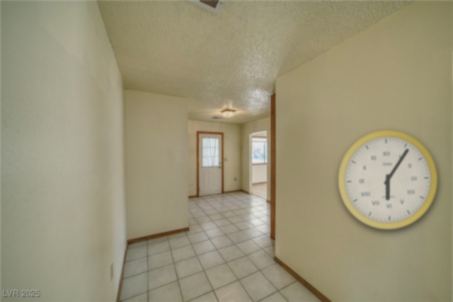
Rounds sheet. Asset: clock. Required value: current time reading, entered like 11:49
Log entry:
6:06
